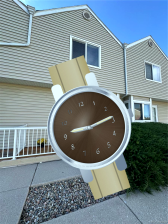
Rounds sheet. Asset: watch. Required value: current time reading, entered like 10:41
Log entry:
9:14
